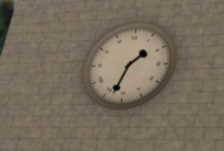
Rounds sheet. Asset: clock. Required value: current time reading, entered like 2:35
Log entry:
1:33
